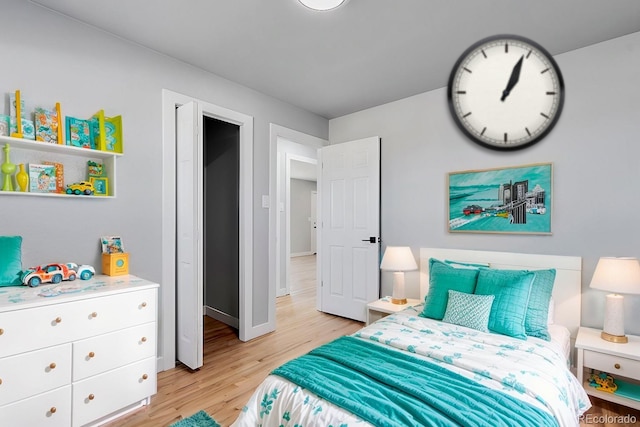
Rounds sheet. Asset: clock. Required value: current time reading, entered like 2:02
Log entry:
1:04
